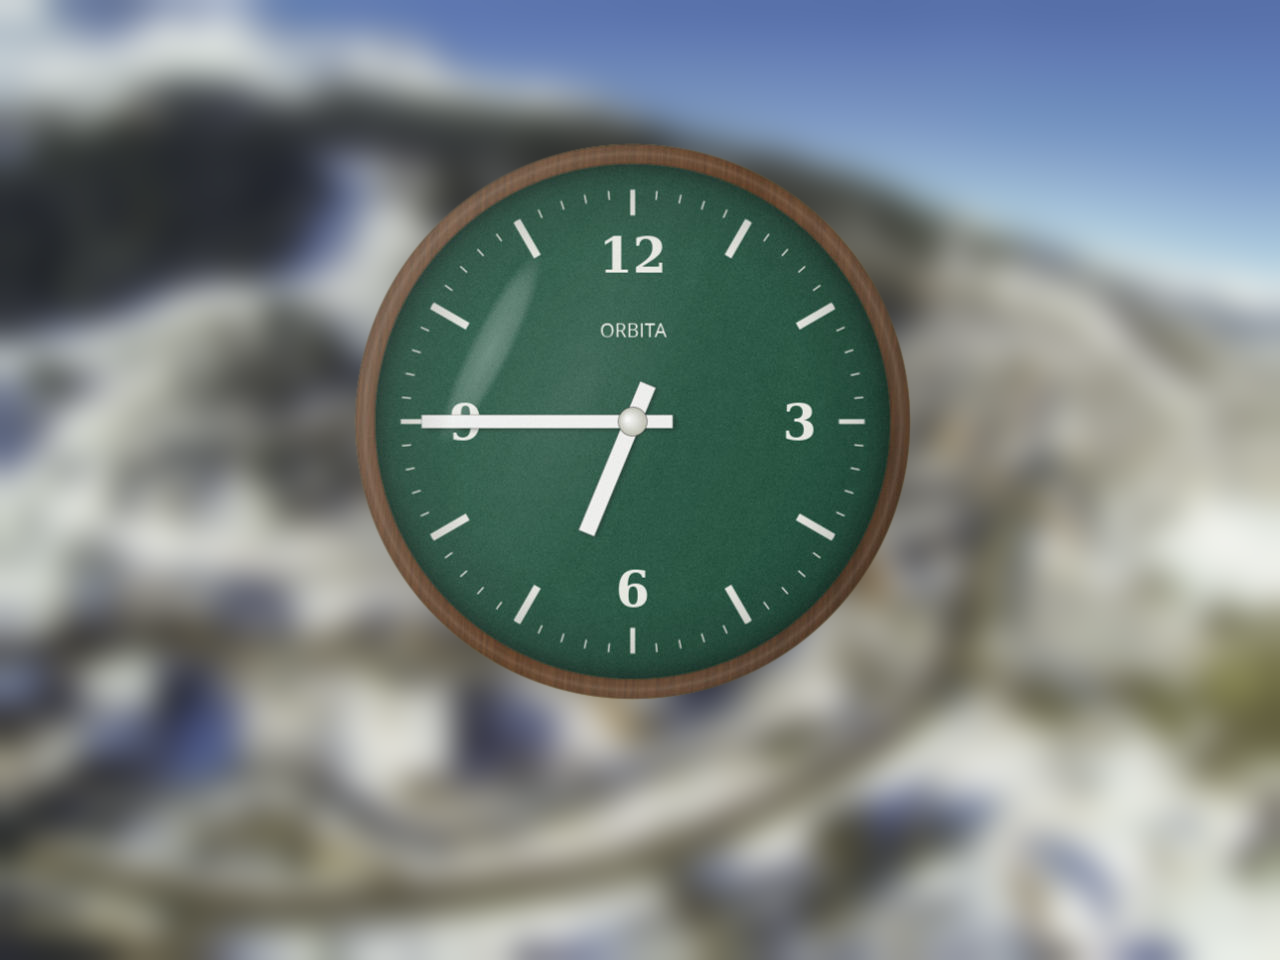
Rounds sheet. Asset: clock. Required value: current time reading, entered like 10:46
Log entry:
6:45
